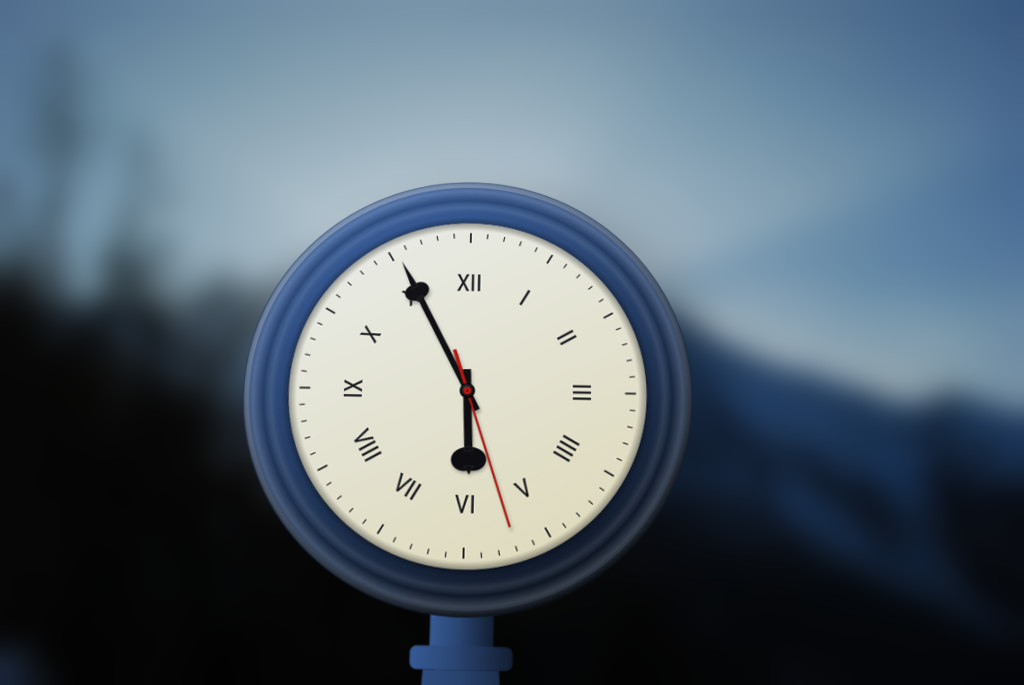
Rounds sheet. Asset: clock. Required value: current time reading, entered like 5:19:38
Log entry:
5:55:27
